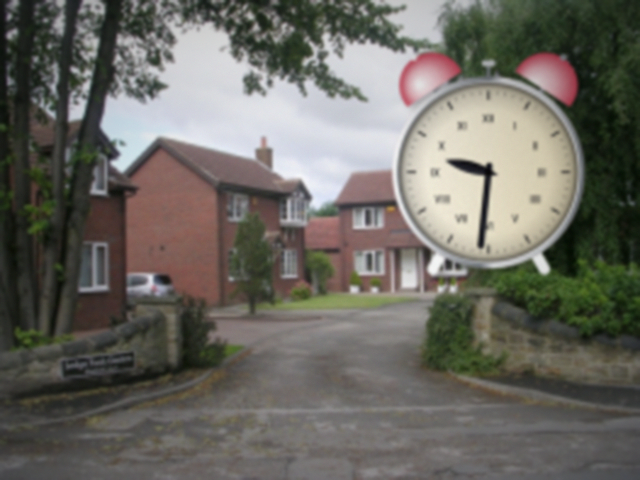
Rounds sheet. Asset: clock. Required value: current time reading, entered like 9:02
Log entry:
9:31
